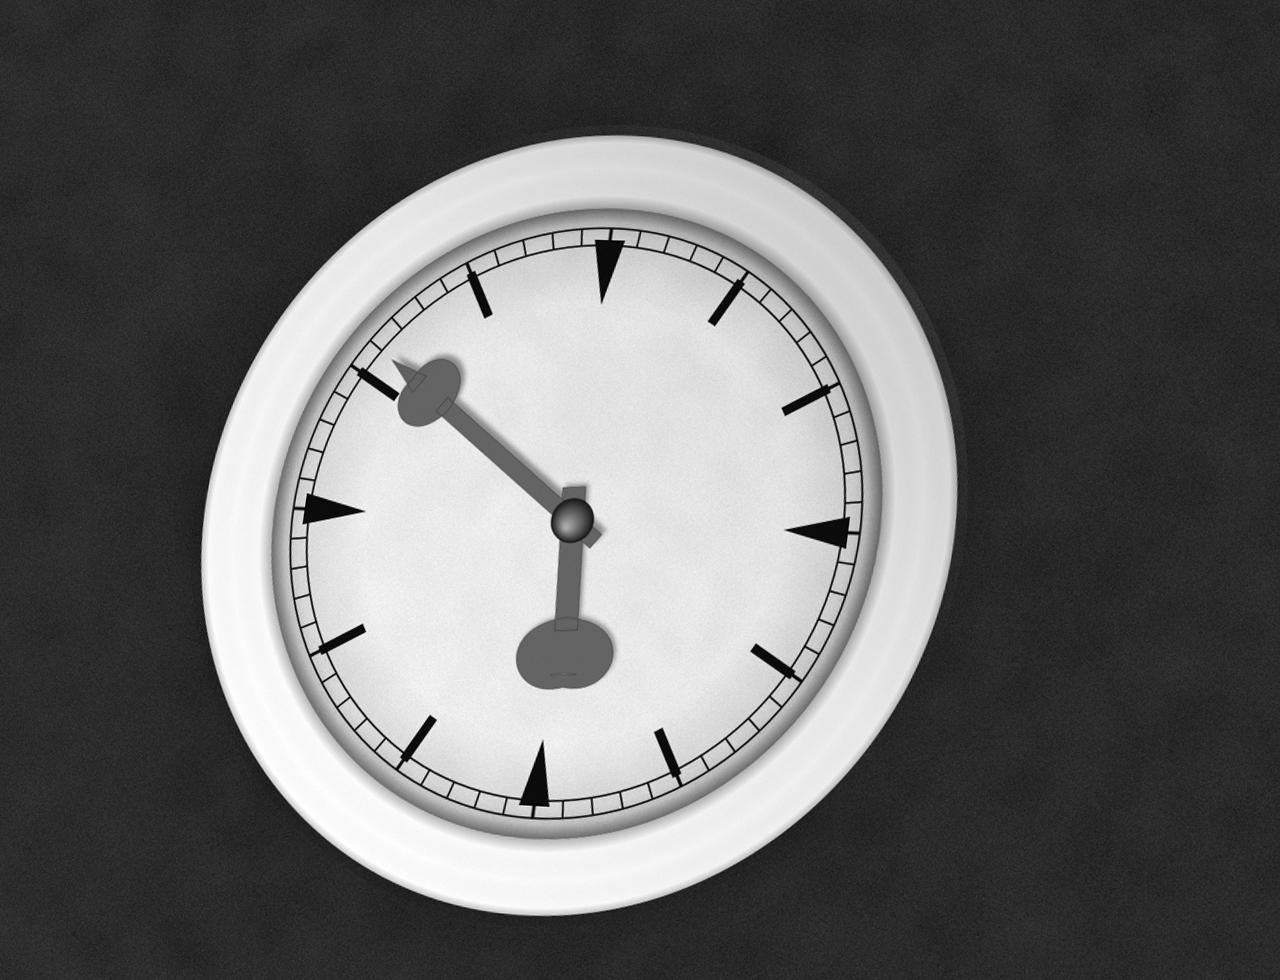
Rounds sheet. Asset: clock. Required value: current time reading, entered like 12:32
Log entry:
5:51
